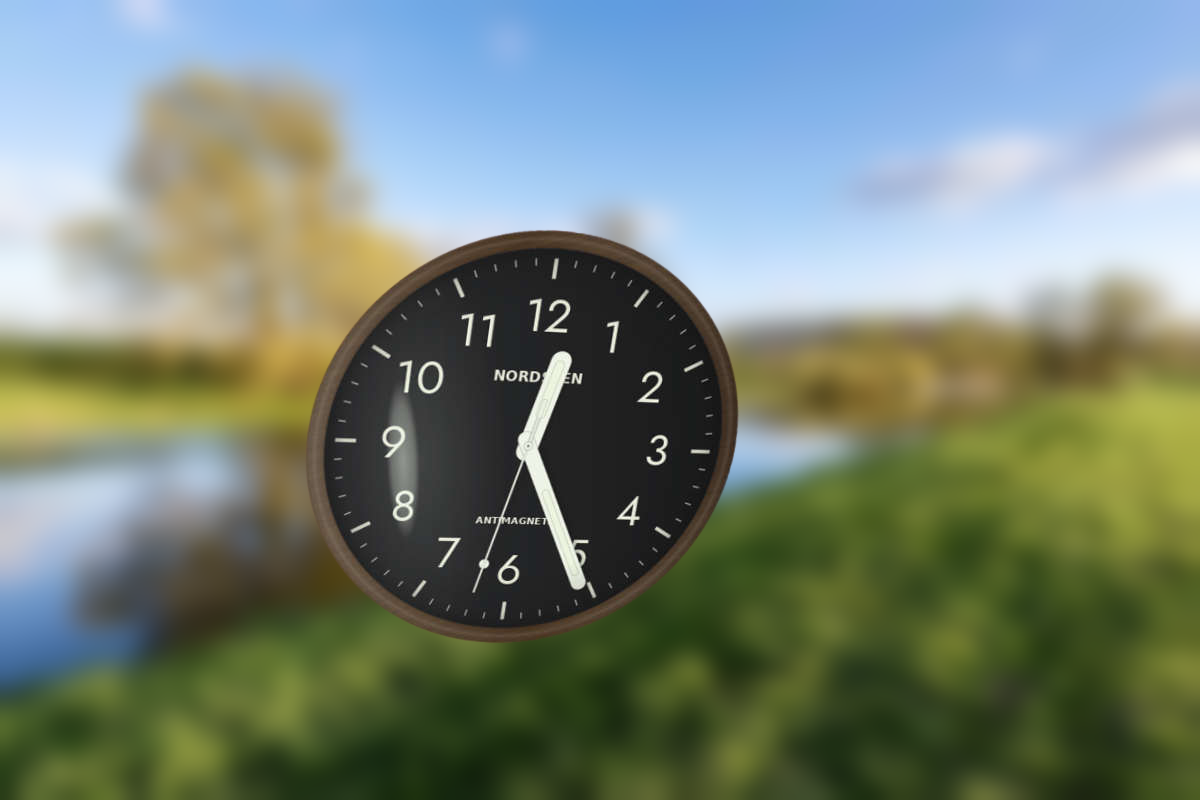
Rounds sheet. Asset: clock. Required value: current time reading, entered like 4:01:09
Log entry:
12:25:32
